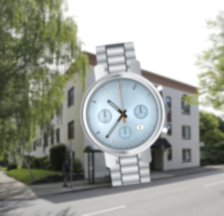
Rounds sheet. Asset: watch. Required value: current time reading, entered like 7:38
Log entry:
10:37
